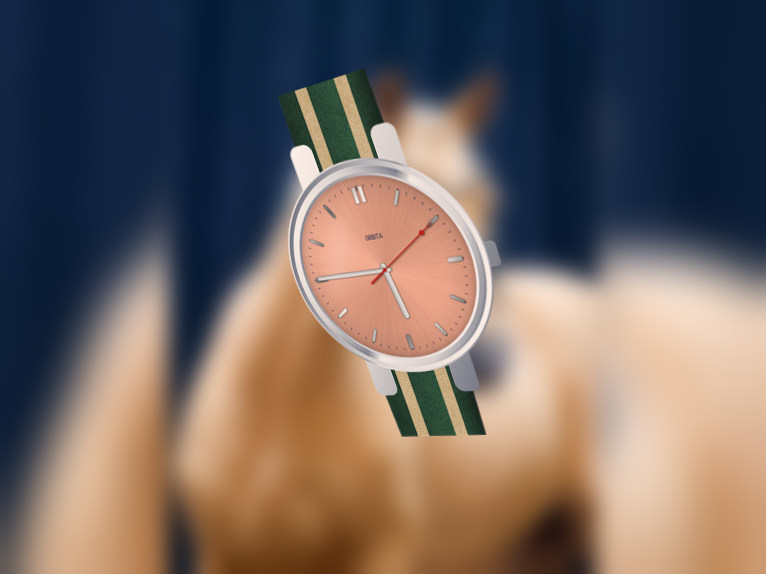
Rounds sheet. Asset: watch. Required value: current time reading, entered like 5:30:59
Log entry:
5:45:10
